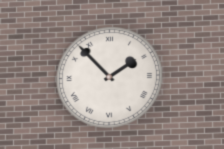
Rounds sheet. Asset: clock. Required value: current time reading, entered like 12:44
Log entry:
1:53
